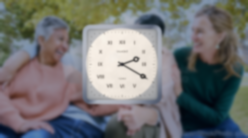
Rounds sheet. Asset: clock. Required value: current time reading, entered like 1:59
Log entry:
2:20
